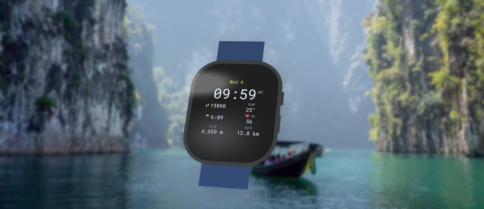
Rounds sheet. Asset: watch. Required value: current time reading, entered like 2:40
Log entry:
9:59
